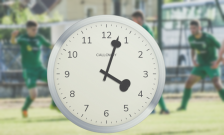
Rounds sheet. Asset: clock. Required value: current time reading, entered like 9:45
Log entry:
4:03
